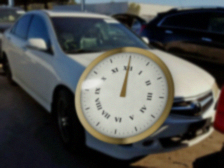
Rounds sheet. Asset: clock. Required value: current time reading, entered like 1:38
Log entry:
12:00
